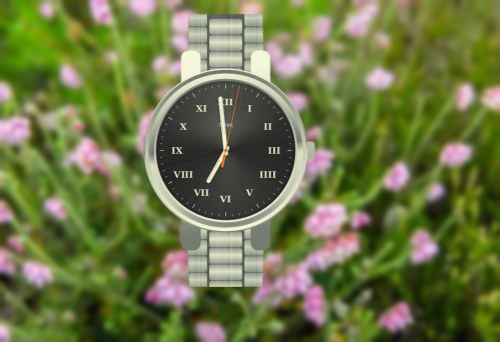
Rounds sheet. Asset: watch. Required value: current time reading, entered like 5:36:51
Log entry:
6:59:02
